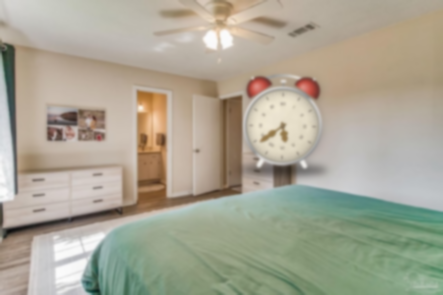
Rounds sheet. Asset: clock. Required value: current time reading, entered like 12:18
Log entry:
5:39
